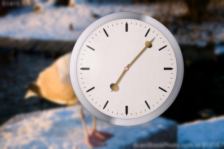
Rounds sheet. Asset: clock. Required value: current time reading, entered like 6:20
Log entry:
7:07
